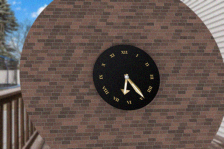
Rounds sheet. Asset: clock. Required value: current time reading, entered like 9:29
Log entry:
6:24
